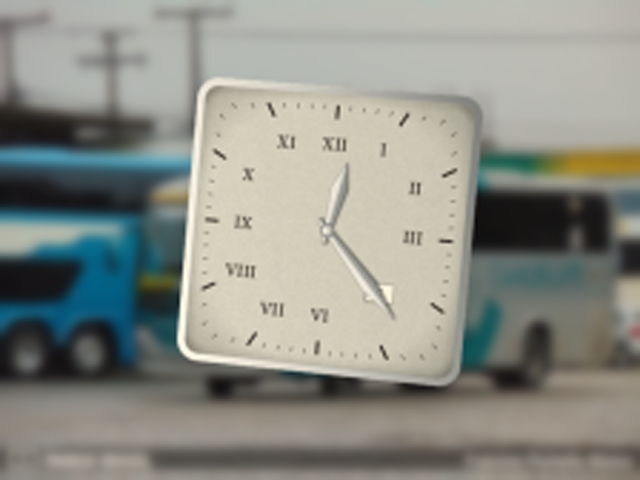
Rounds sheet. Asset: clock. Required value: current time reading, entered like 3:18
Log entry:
12:23
